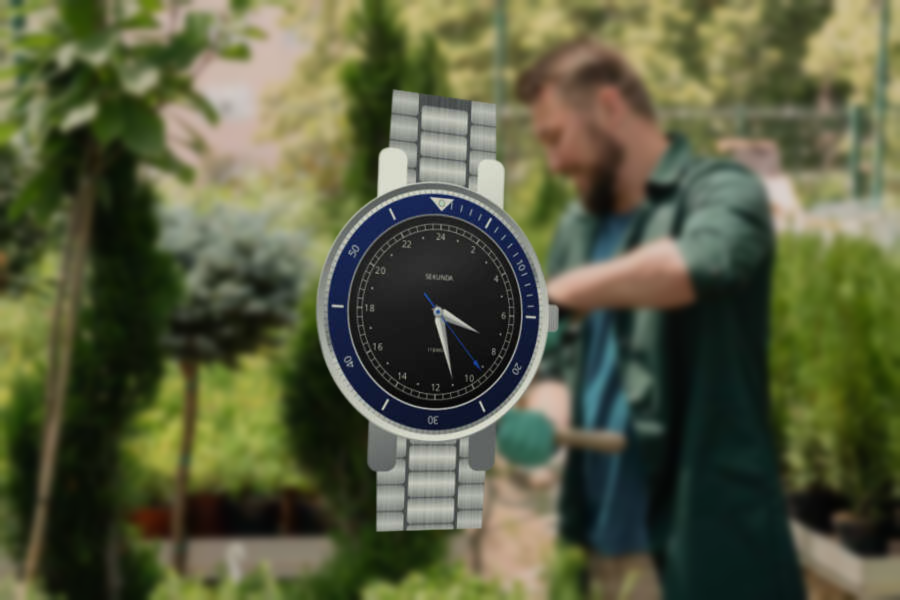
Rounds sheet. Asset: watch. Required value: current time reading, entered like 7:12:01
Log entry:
7:27:23
